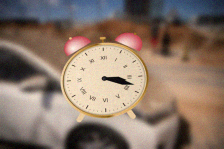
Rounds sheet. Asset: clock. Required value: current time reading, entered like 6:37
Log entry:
3:18
